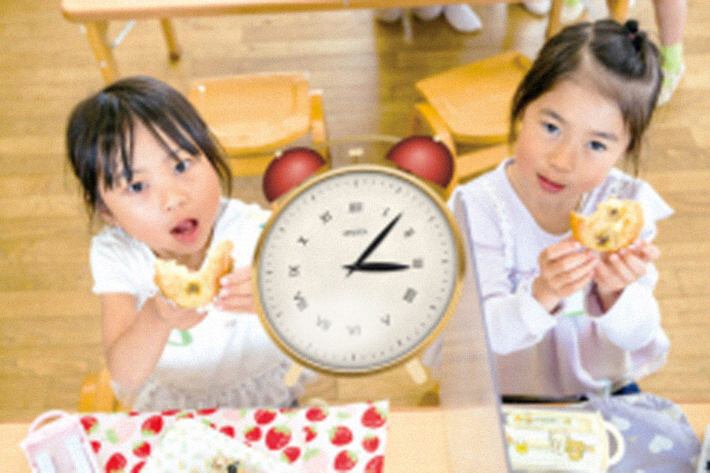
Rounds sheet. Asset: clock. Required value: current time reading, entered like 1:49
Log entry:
3:07
